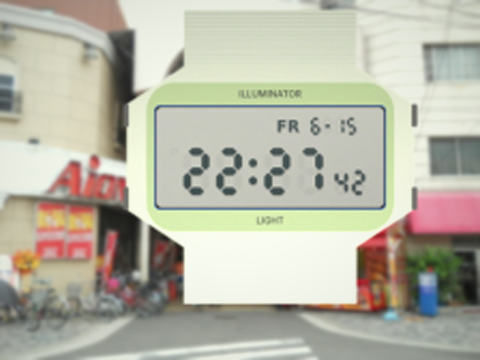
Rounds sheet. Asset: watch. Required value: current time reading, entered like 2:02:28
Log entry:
22:27:42
